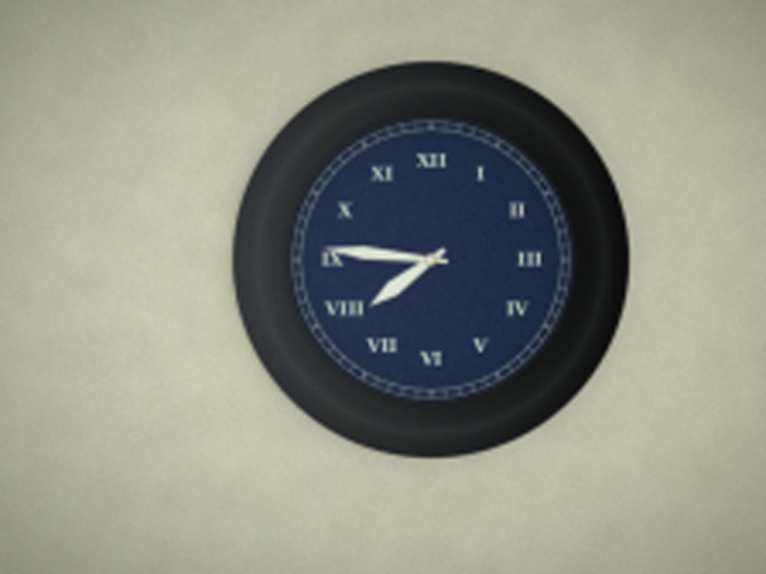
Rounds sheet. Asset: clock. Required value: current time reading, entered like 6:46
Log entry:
7:46
